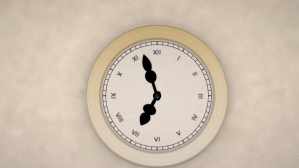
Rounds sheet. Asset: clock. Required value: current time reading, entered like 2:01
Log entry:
6:57
